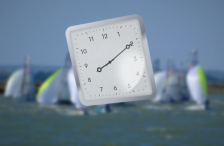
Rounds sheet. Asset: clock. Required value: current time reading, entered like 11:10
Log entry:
8:10
